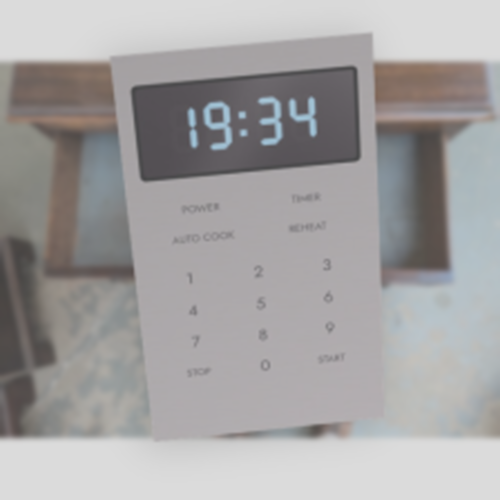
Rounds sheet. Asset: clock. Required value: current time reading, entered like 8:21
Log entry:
19:34
